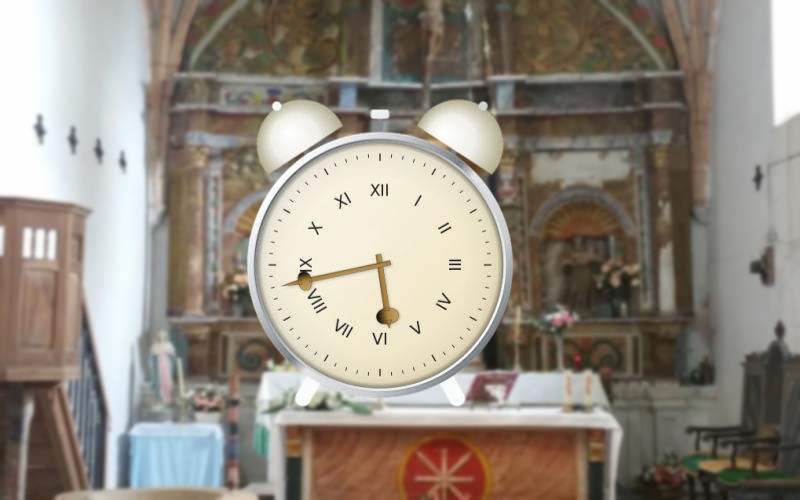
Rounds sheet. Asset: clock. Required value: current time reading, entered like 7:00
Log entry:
5:43
